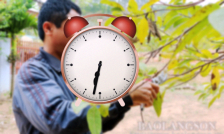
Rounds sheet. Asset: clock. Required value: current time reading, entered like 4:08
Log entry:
6:32
